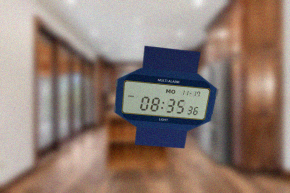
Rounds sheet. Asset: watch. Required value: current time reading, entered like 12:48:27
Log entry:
8:35:36
